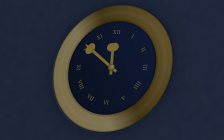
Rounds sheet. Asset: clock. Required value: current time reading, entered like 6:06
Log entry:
11:51
